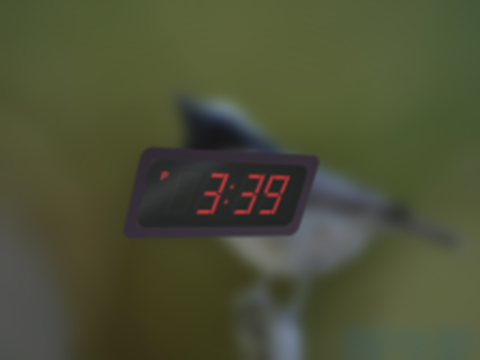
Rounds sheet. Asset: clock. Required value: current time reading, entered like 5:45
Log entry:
3:39
